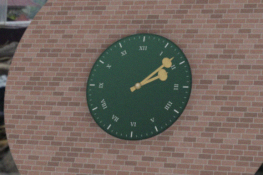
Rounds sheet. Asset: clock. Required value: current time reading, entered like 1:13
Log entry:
2:08
